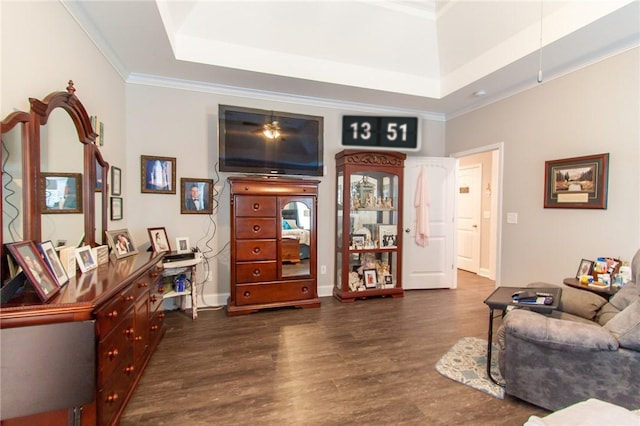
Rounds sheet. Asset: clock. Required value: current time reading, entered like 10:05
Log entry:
13:51
